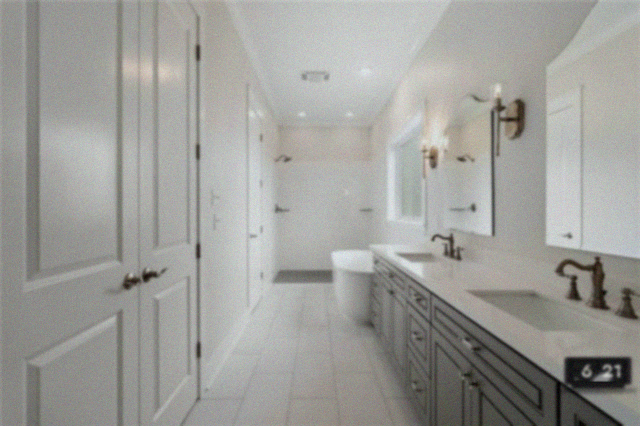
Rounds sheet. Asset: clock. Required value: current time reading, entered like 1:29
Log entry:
6:21
